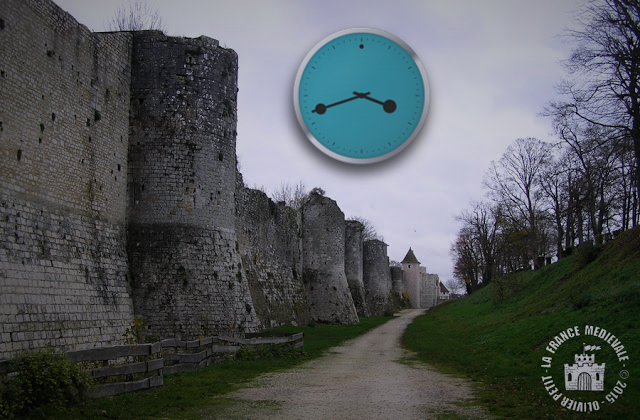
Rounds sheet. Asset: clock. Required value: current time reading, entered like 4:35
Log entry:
3:42
